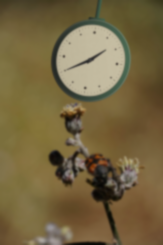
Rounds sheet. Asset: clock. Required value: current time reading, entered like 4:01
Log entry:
1:40
